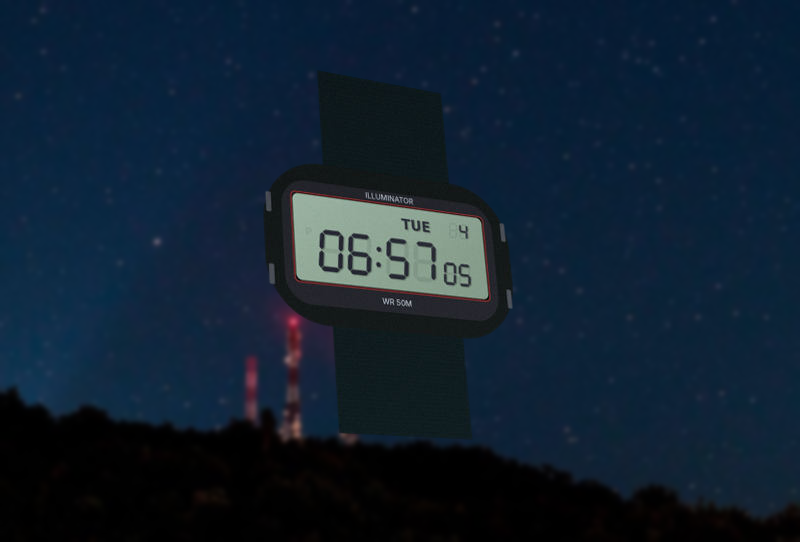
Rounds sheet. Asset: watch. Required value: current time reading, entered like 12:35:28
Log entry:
6:57:05
